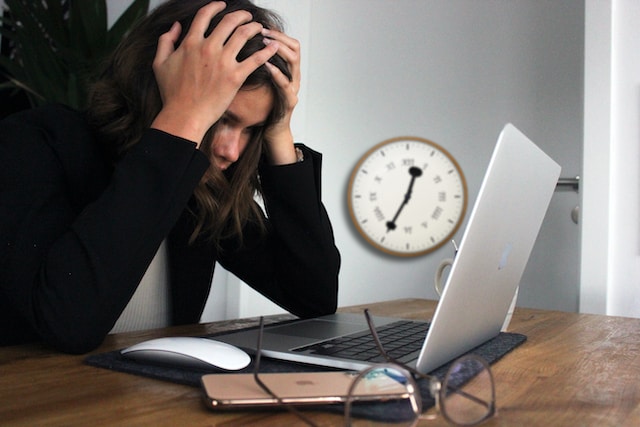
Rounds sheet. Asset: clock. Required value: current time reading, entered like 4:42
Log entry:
12:35
